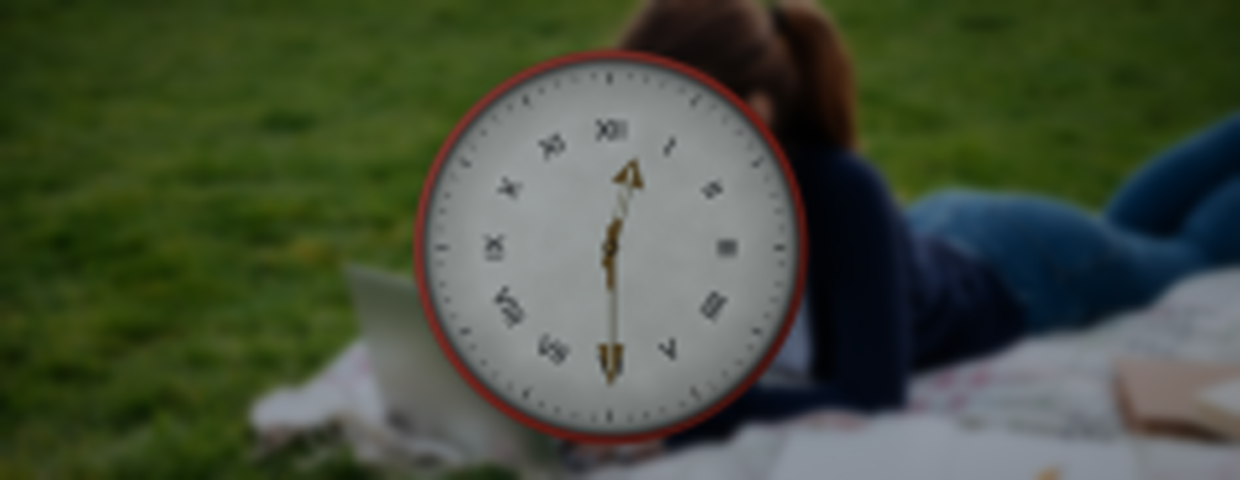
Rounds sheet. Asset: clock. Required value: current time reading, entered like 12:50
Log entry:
12:30
